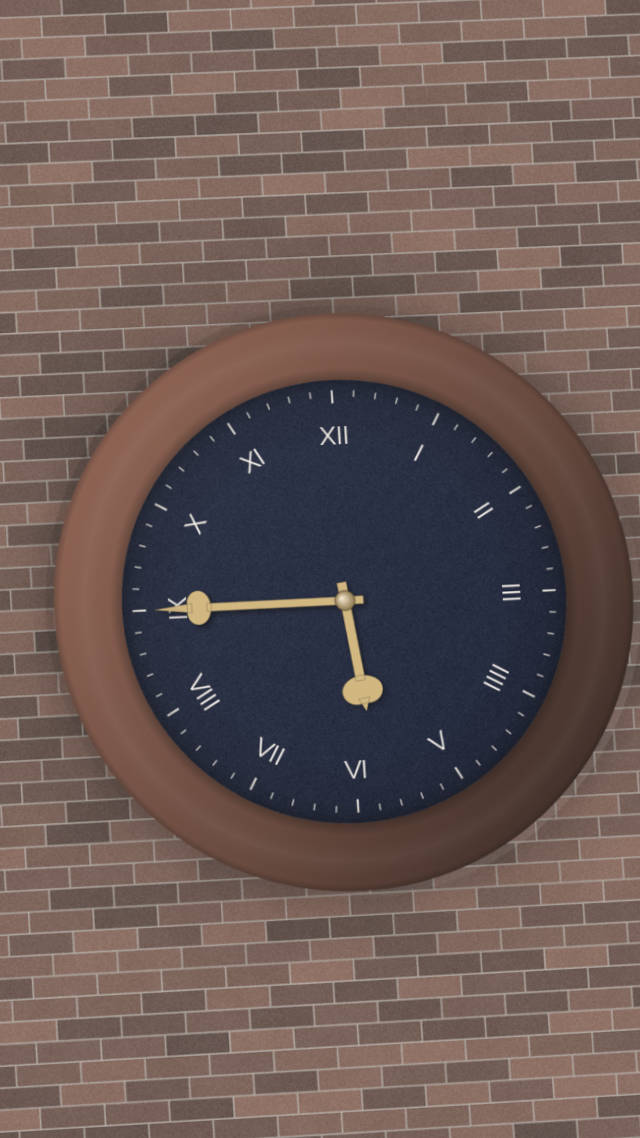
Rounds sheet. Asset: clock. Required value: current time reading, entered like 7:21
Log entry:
5:45
